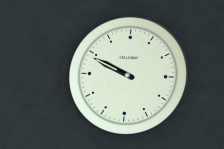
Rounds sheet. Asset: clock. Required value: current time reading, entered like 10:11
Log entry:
9:49
